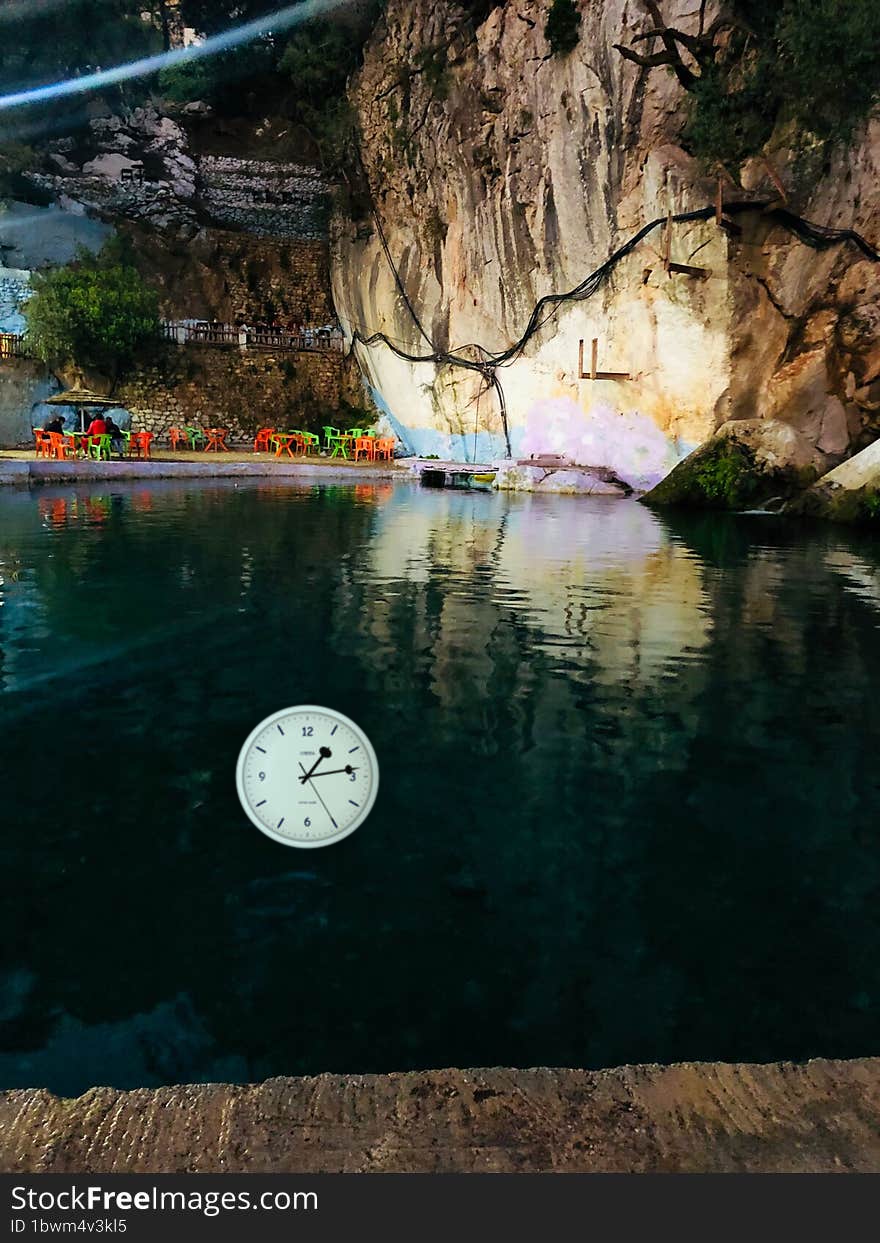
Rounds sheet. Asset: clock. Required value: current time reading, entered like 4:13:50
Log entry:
1:13:25
